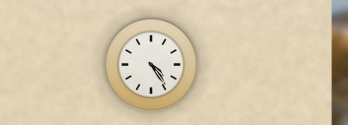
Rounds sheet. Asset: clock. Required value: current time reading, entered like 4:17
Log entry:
4:24
